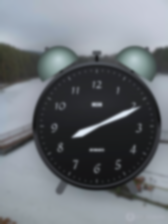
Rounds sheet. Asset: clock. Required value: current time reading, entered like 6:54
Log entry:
8:11
